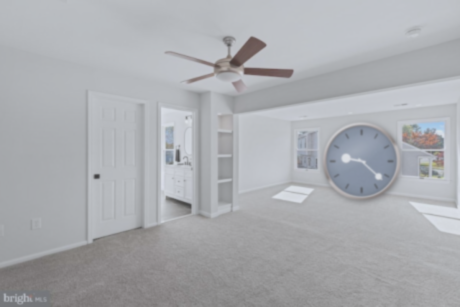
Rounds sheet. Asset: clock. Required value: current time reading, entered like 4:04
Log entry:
9:22
